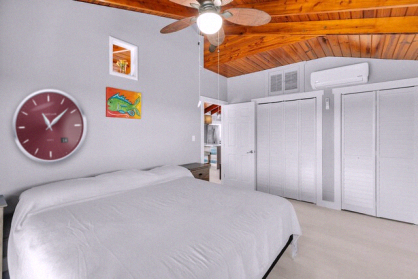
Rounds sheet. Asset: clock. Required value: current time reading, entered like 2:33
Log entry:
11:08
